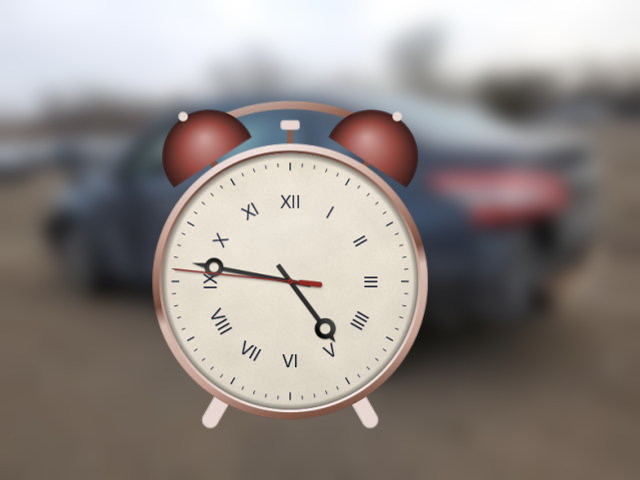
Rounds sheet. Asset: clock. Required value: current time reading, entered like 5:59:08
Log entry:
4:46:46
